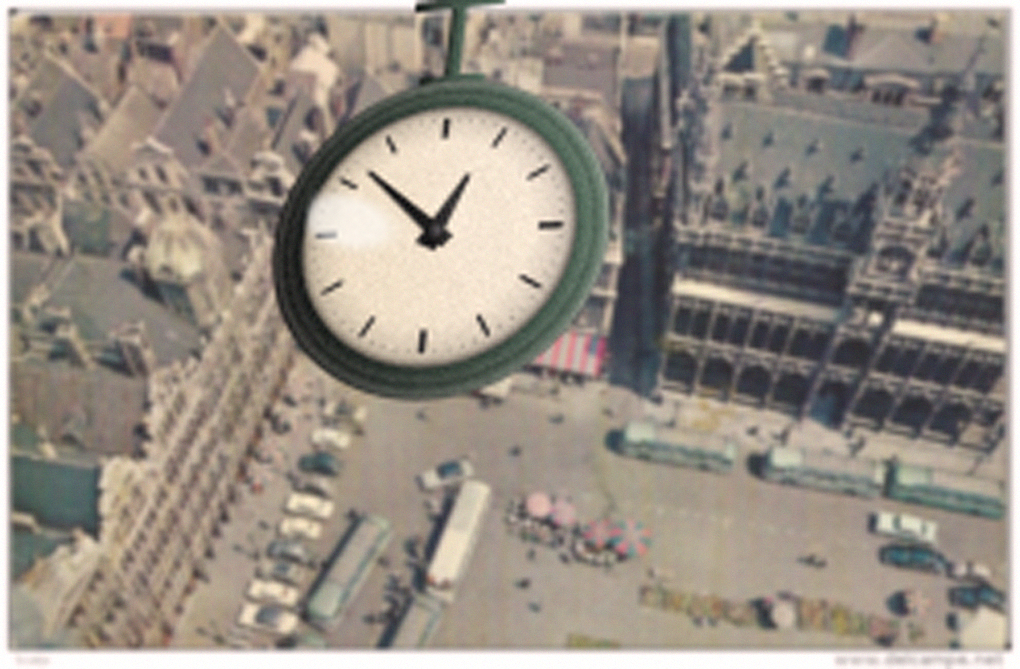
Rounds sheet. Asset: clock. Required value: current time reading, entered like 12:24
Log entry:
12:52
